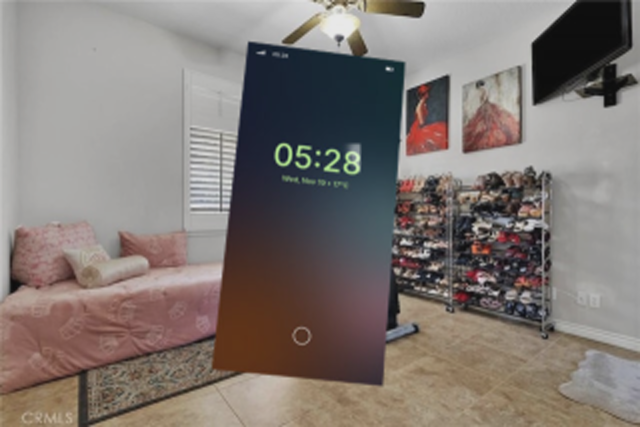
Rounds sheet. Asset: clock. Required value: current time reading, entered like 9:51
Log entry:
5:28
